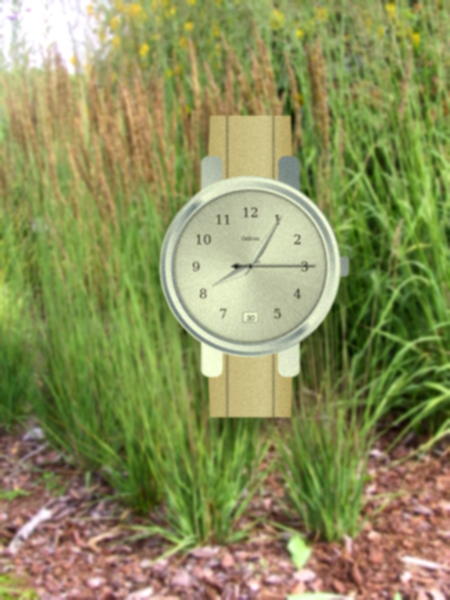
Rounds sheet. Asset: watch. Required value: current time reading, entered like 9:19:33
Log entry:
8:05:15
